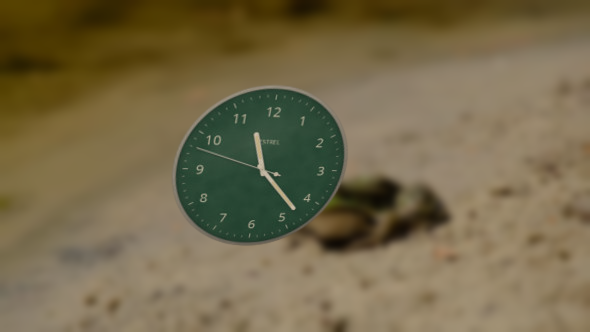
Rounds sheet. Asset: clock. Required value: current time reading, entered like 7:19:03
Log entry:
11:22:48
